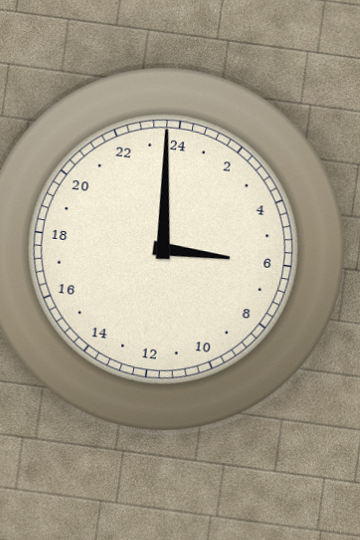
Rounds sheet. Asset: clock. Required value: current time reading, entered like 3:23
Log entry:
5:59
